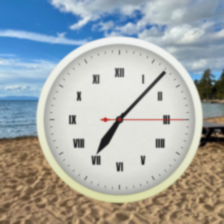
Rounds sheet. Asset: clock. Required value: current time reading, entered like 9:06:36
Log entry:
7:07:15
